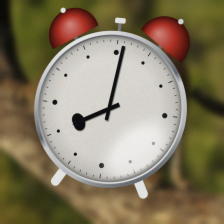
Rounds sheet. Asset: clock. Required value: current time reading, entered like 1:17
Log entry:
8:01
